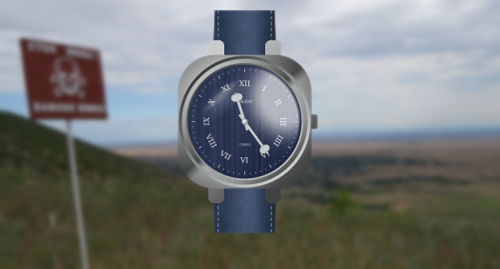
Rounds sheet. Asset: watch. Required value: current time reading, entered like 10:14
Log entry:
11:24
